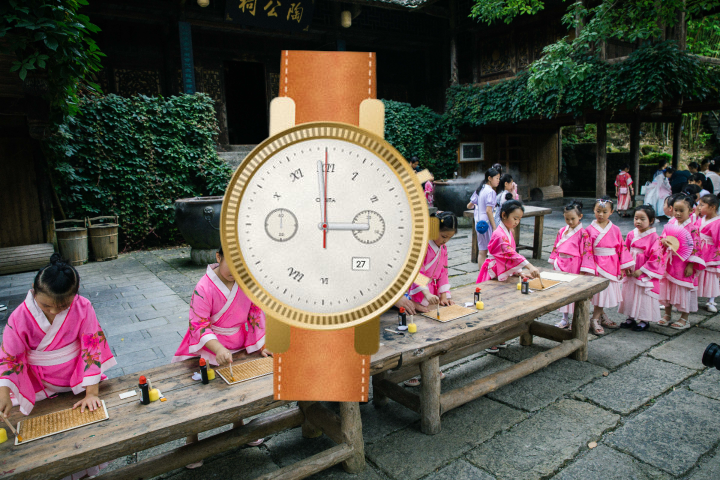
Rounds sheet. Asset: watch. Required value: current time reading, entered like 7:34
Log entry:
2:59
